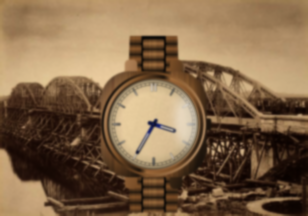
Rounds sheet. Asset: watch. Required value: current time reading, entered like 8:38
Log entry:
3:35
